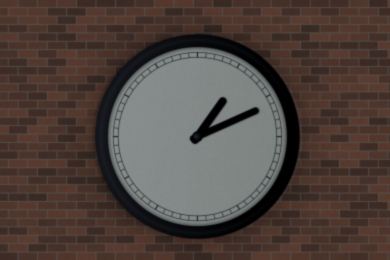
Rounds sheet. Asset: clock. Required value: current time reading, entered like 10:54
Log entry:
1:11
